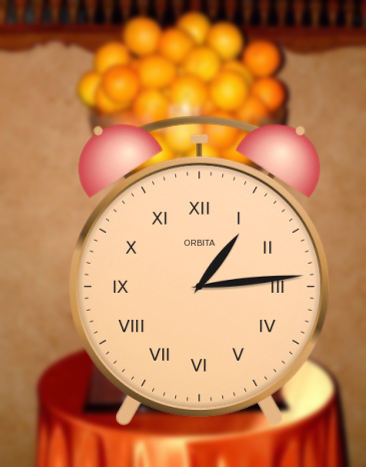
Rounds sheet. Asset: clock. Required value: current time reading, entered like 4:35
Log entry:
1:14
